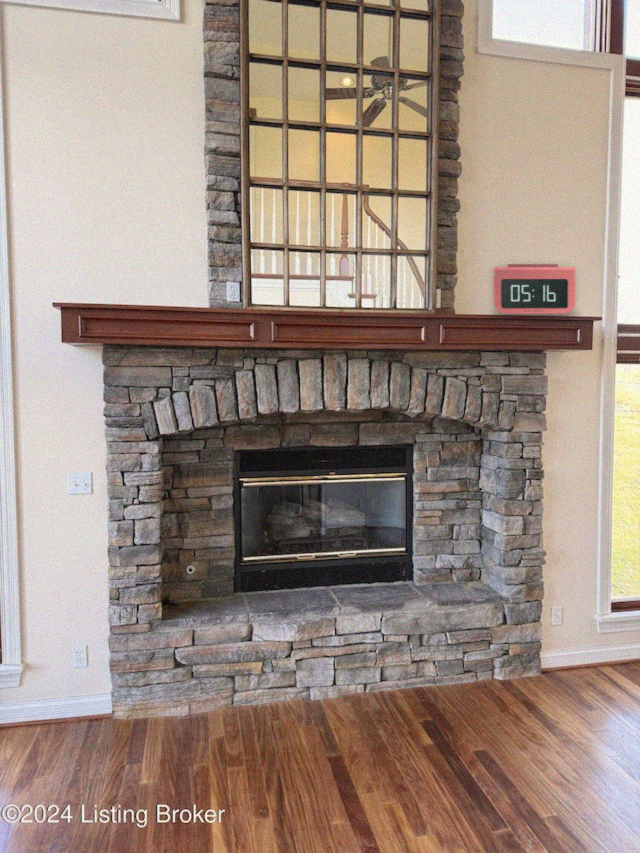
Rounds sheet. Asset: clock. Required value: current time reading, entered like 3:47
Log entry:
5:16
